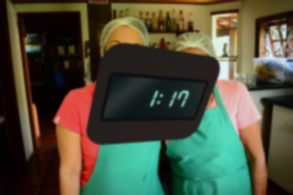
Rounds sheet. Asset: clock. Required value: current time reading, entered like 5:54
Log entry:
1:17
